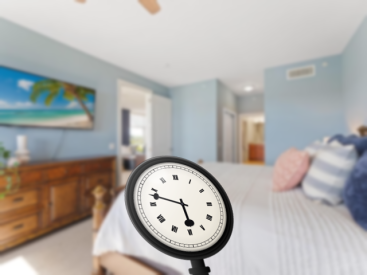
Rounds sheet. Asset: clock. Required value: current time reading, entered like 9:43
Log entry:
5:48
